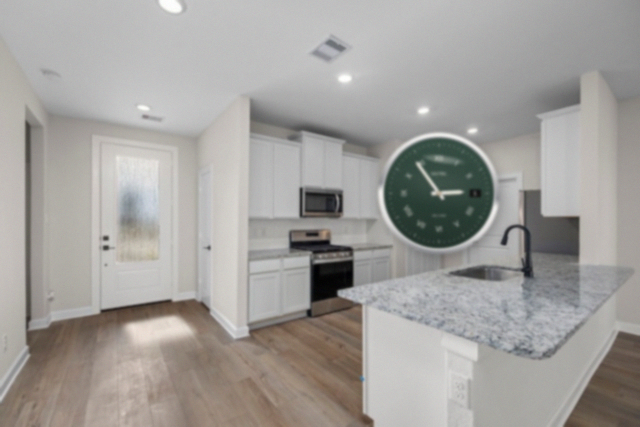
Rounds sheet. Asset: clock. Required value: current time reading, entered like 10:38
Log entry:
2:54
